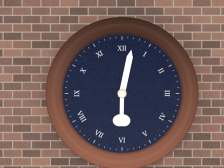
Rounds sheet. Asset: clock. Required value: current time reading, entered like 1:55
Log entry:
6:02
